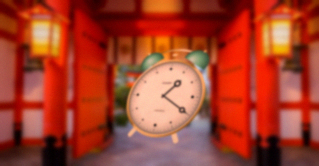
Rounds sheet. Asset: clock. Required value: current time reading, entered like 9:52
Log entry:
1:20
